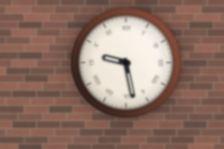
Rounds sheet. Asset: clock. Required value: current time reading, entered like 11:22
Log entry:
9:28
